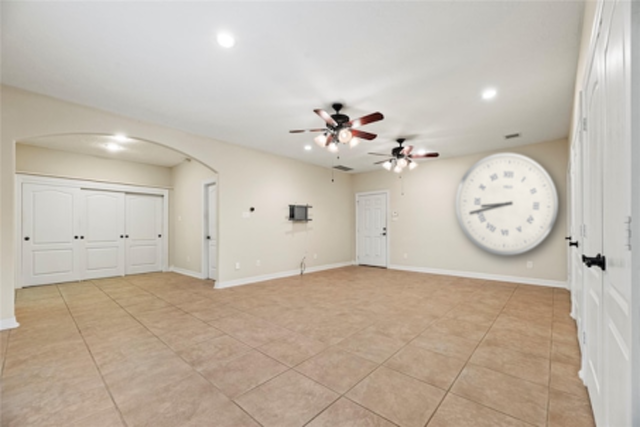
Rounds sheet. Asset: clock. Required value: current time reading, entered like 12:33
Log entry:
8:42
